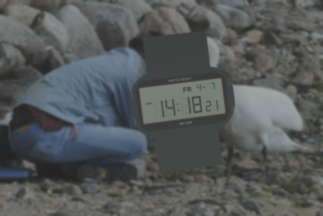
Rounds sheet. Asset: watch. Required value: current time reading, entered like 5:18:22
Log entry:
14:18:21
